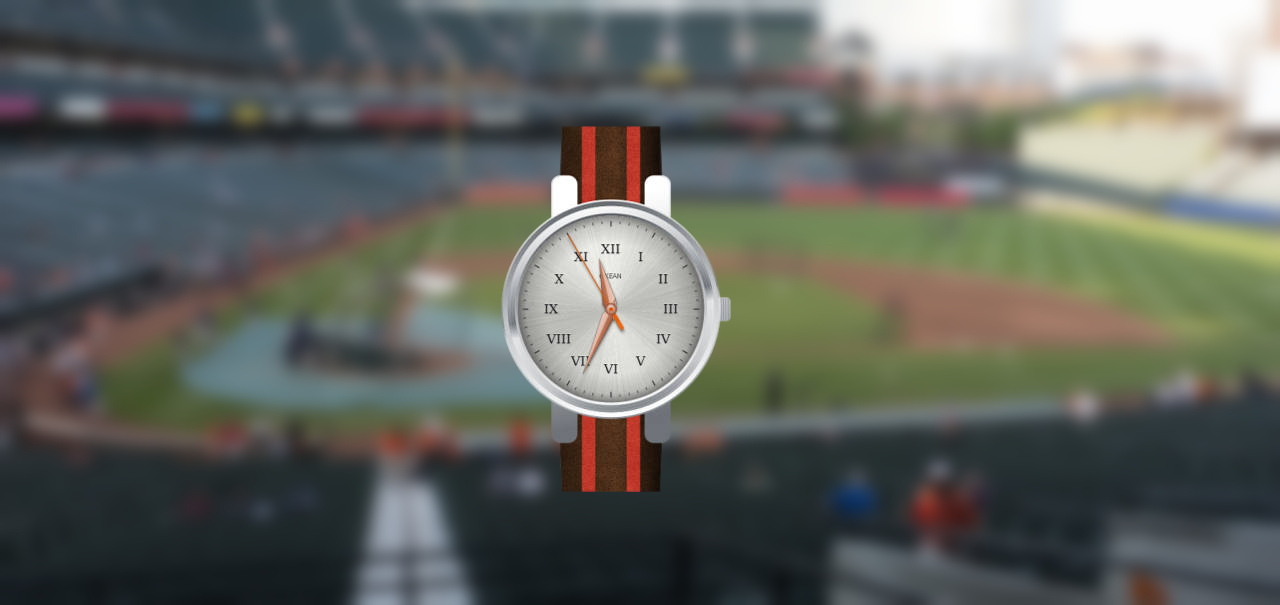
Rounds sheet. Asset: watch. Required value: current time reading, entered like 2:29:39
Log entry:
11:33:55
